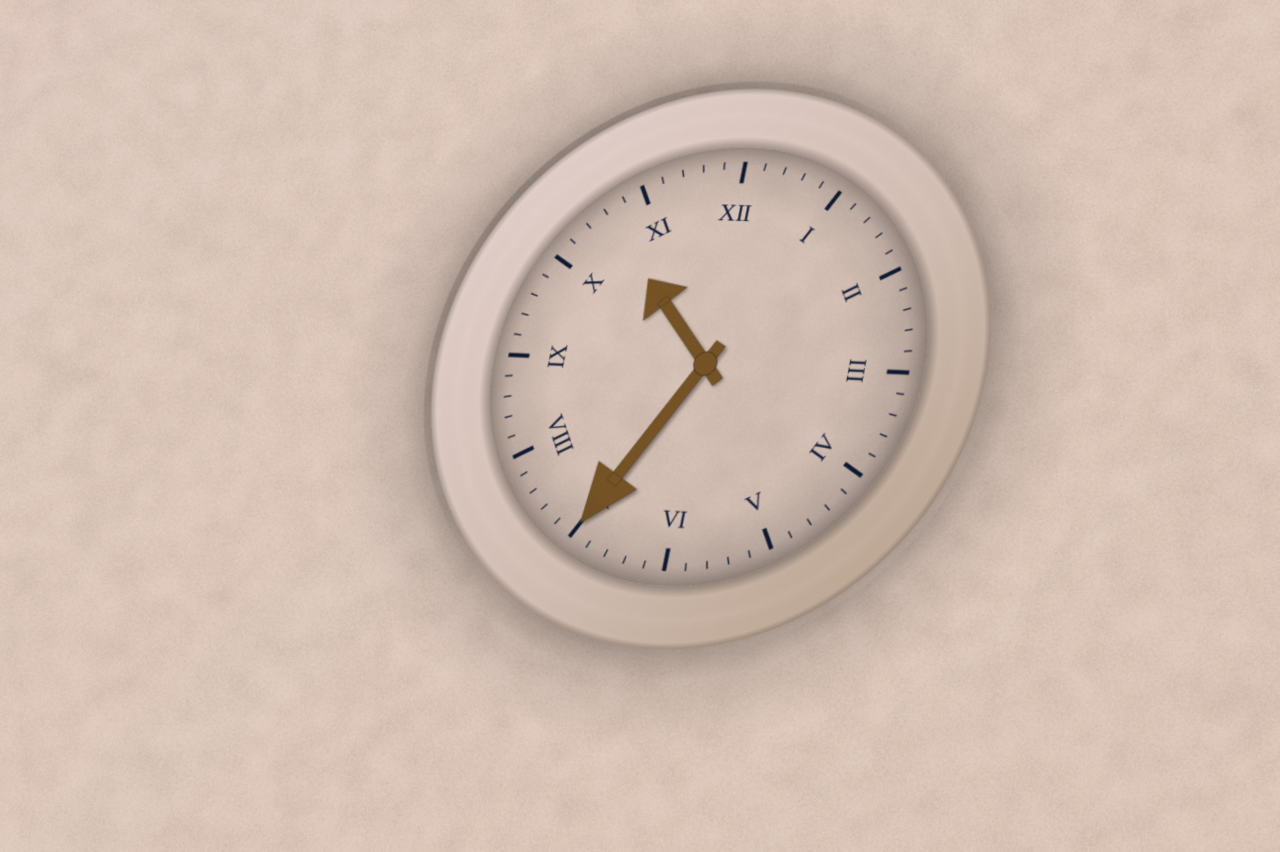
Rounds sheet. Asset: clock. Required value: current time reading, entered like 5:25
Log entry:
10:35
